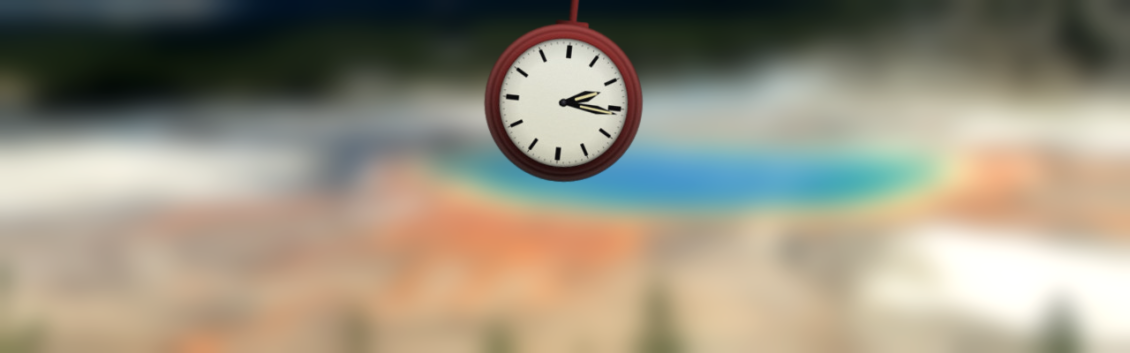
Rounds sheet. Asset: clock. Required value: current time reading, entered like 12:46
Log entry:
2:16
